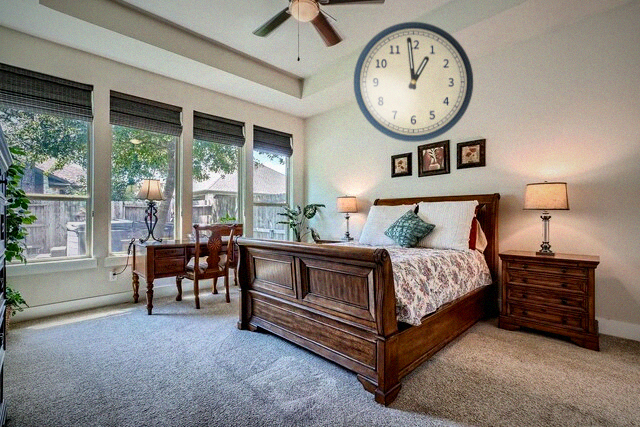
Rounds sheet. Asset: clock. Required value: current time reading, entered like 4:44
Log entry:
12:59
